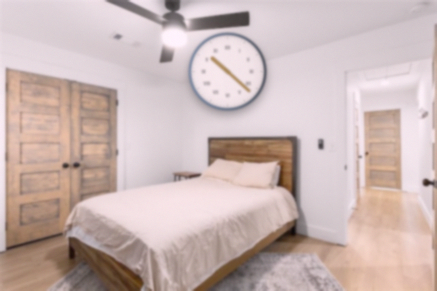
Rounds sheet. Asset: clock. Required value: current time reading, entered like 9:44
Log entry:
10:22
